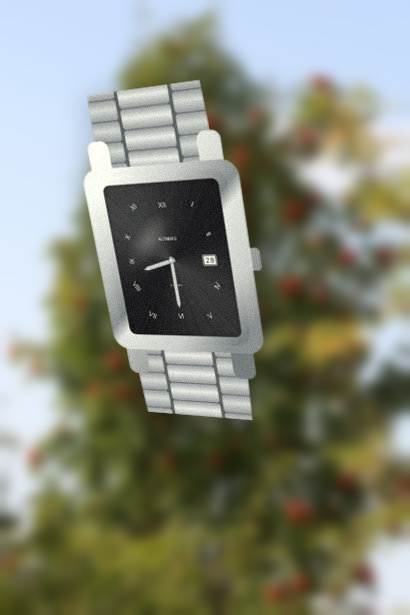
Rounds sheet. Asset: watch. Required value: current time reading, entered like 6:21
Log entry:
8:30
